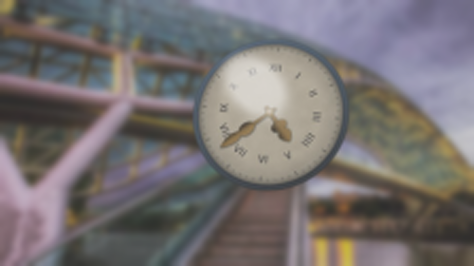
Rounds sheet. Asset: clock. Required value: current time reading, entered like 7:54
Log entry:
4:38
